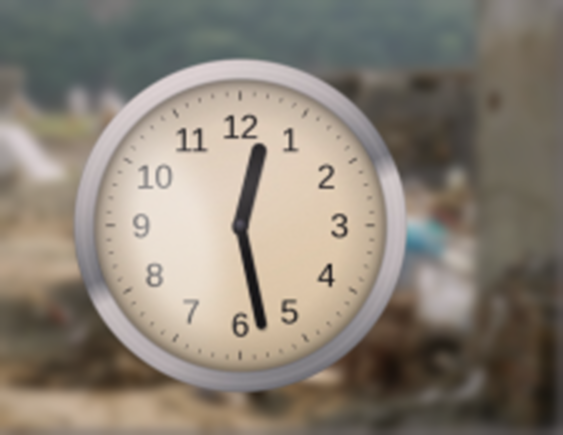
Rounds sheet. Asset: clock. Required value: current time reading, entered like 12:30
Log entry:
12:28
